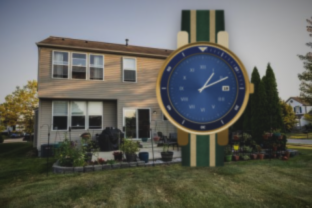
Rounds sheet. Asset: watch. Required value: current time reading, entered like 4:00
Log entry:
1:11
